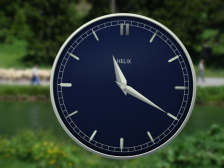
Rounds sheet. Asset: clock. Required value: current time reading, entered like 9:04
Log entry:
11:20
